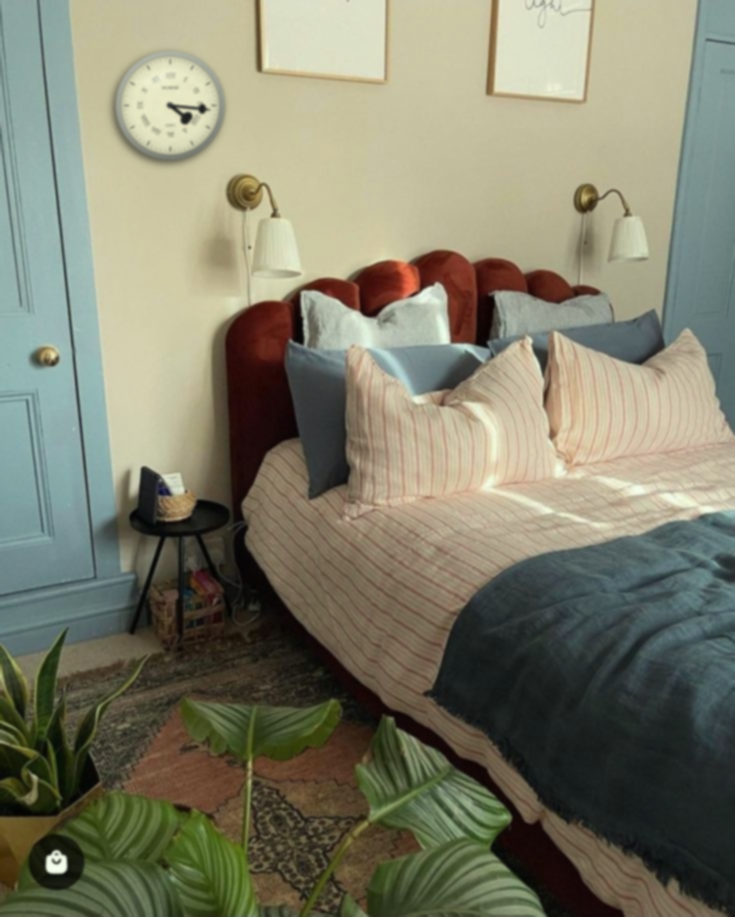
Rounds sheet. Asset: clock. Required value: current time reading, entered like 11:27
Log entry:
4:16
